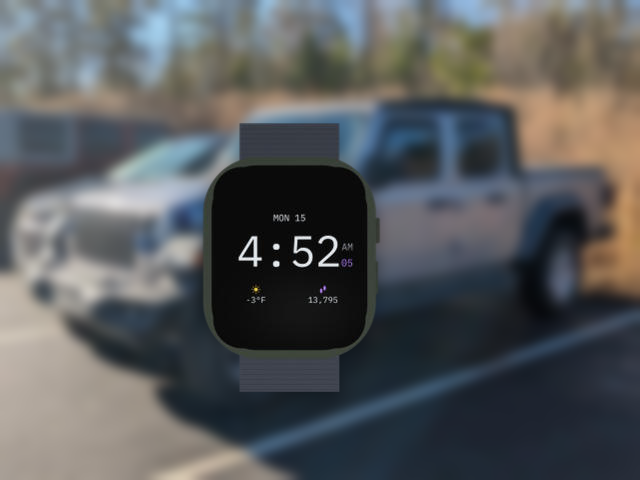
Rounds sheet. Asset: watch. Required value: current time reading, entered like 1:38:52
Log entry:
4:52:05
